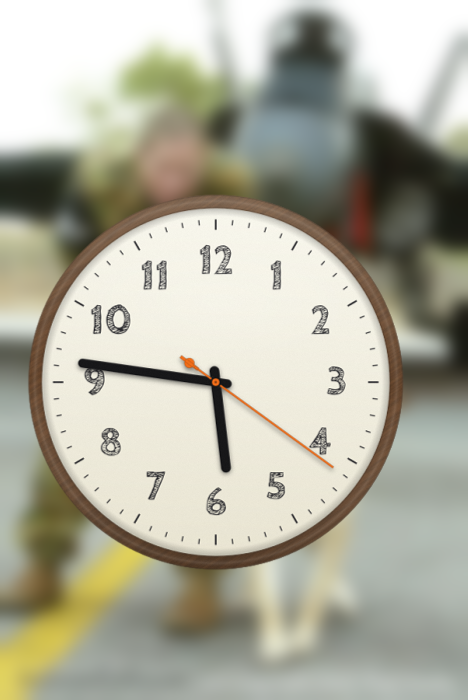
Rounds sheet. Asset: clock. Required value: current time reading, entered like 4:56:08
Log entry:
5:46:21
